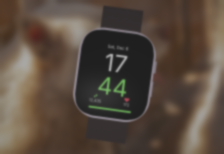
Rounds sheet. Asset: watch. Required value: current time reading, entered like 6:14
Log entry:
17:44
